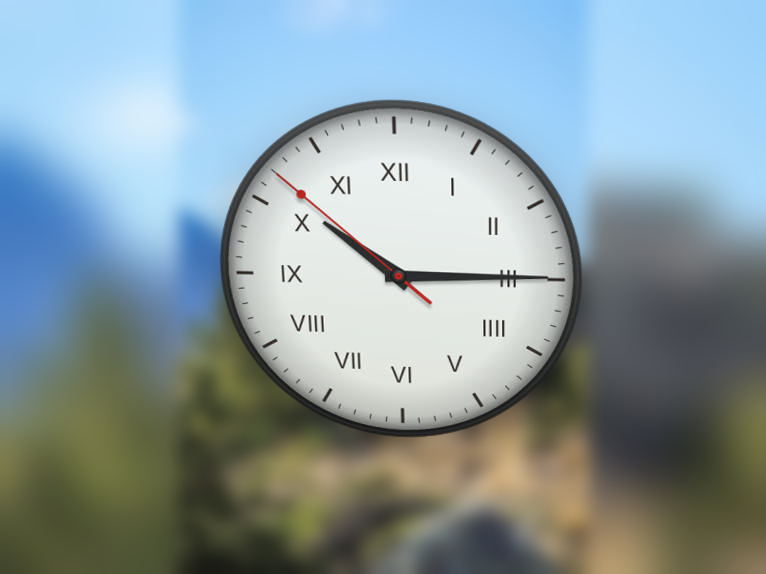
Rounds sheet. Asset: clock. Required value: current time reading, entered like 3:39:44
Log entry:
10:14:52
